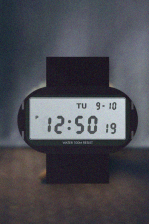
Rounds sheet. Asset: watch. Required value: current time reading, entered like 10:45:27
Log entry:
12:50:19
